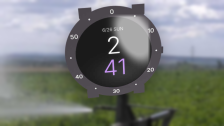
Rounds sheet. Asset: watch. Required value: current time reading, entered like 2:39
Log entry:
2:41
